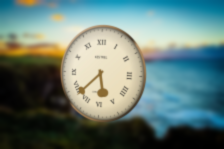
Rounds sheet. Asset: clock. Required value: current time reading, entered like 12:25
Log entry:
5:38
